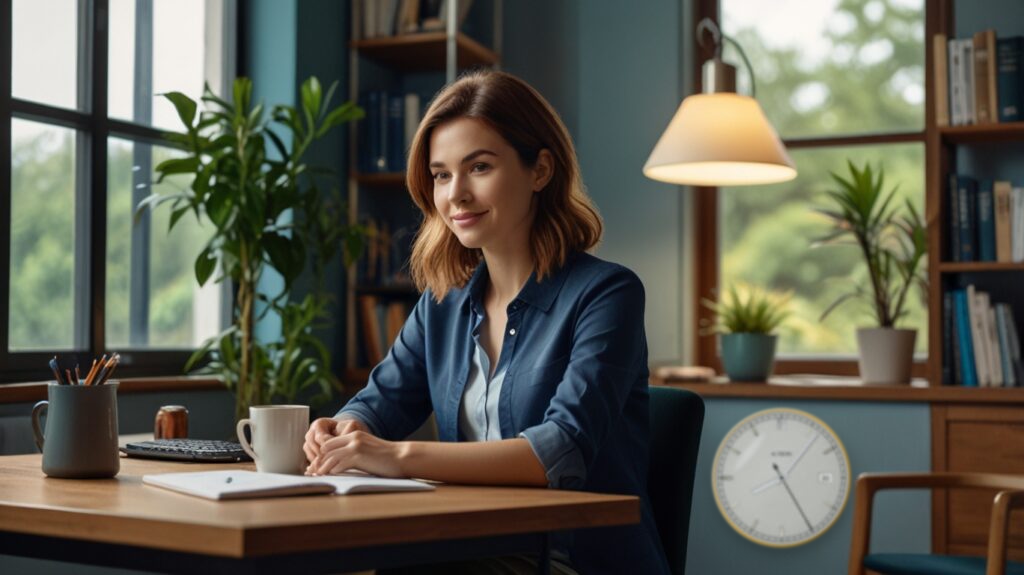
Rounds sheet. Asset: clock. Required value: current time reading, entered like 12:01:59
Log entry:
8:06:25
